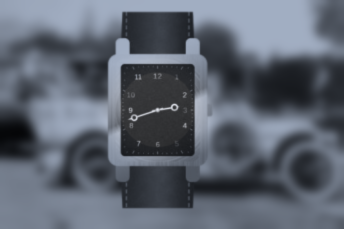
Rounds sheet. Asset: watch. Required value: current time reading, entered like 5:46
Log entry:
2:42
